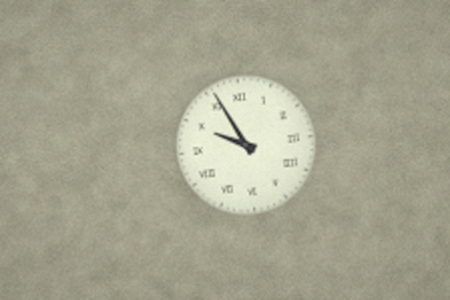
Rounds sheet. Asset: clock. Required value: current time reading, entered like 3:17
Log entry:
9:56
